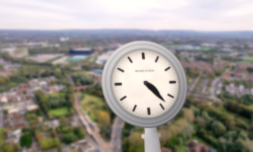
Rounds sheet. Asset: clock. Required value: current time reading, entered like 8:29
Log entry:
4:23
